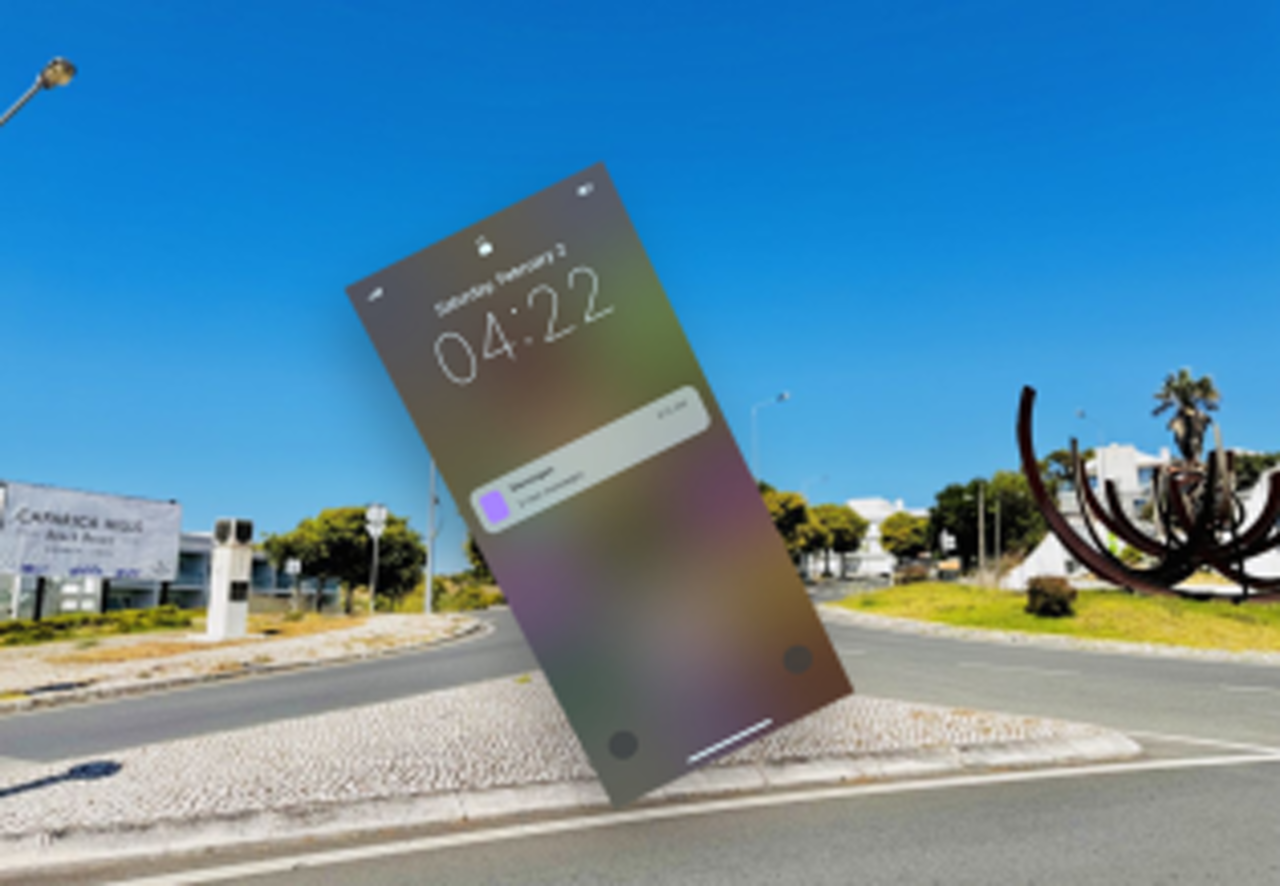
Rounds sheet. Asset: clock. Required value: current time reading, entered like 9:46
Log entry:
4:22
